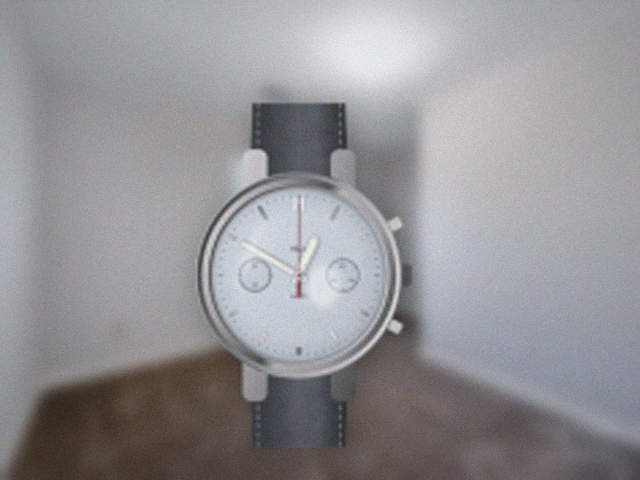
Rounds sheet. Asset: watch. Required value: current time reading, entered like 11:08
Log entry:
12:50
